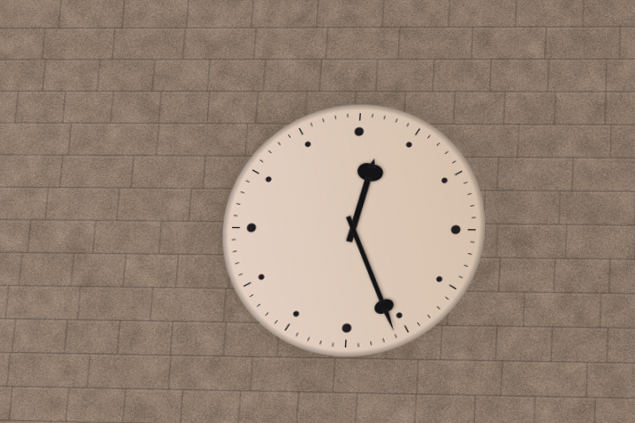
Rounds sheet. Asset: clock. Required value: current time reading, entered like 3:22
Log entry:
12:26
